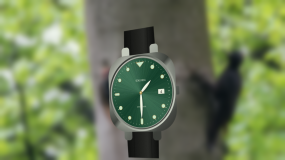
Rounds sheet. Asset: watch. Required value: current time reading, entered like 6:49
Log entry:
1:30
